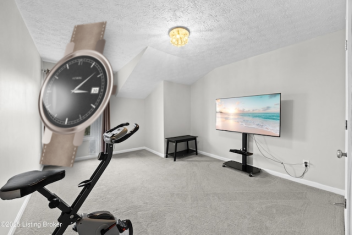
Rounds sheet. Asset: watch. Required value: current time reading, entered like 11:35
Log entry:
3:08
